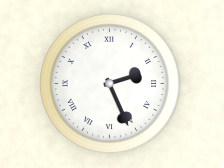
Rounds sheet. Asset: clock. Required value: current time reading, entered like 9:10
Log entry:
2:26
